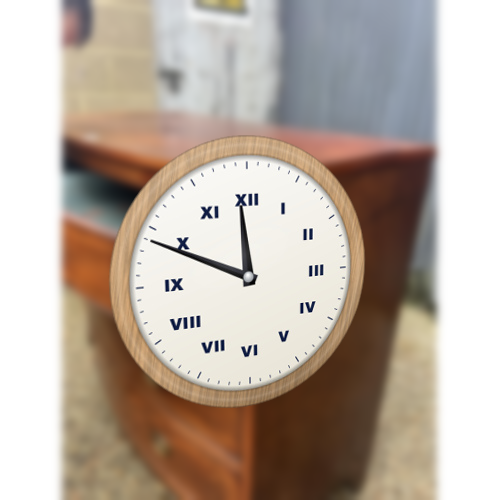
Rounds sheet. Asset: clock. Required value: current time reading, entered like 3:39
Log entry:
11:49
